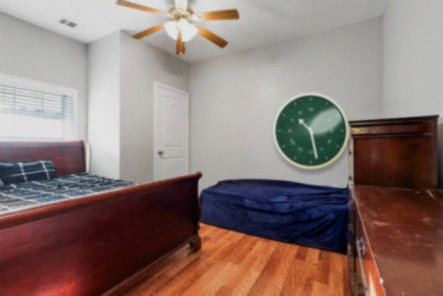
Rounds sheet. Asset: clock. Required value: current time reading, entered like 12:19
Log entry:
10:28
